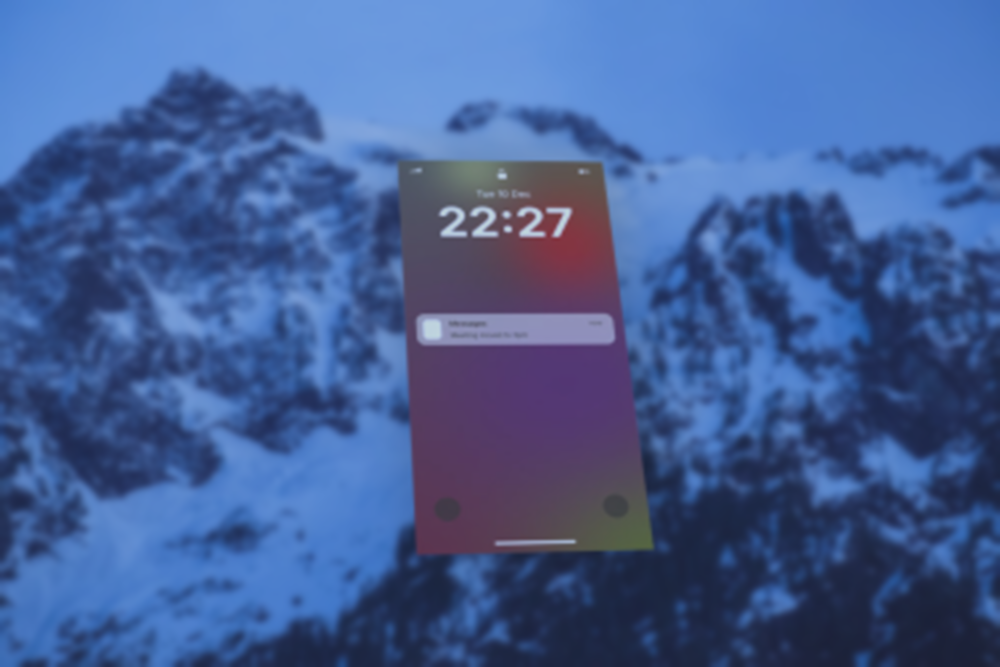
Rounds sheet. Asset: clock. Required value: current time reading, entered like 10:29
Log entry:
22:27
